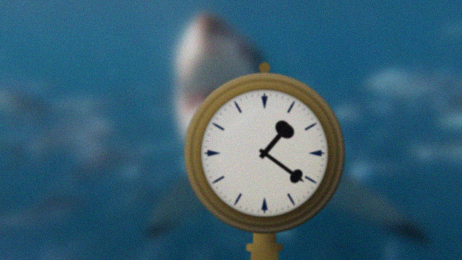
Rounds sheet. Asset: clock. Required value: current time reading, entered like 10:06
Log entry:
1:21
